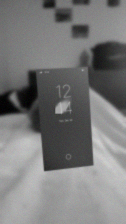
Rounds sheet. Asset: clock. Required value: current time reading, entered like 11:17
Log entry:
12:14
